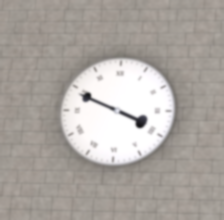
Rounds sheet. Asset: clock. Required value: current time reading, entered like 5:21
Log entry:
3:49
